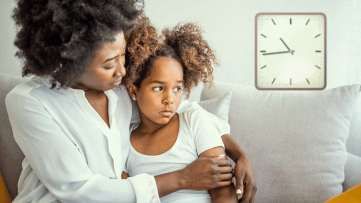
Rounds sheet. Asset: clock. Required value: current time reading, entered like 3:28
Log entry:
10:44
